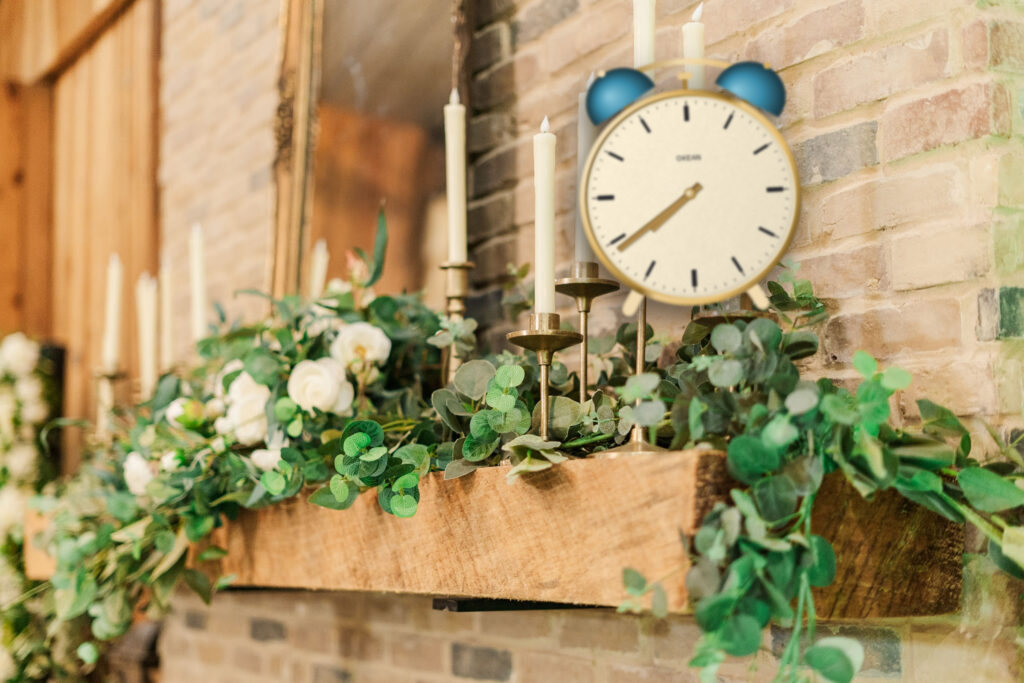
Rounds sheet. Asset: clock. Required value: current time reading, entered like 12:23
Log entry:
7:39
